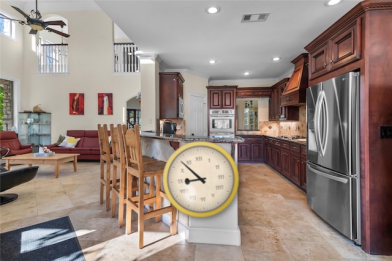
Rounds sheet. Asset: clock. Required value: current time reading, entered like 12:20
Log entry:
8:53
